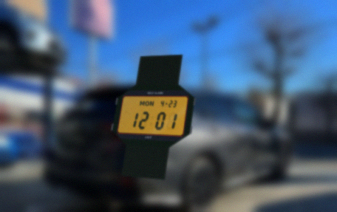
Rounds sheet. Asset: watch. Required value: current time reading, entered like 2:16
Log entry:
12:01
